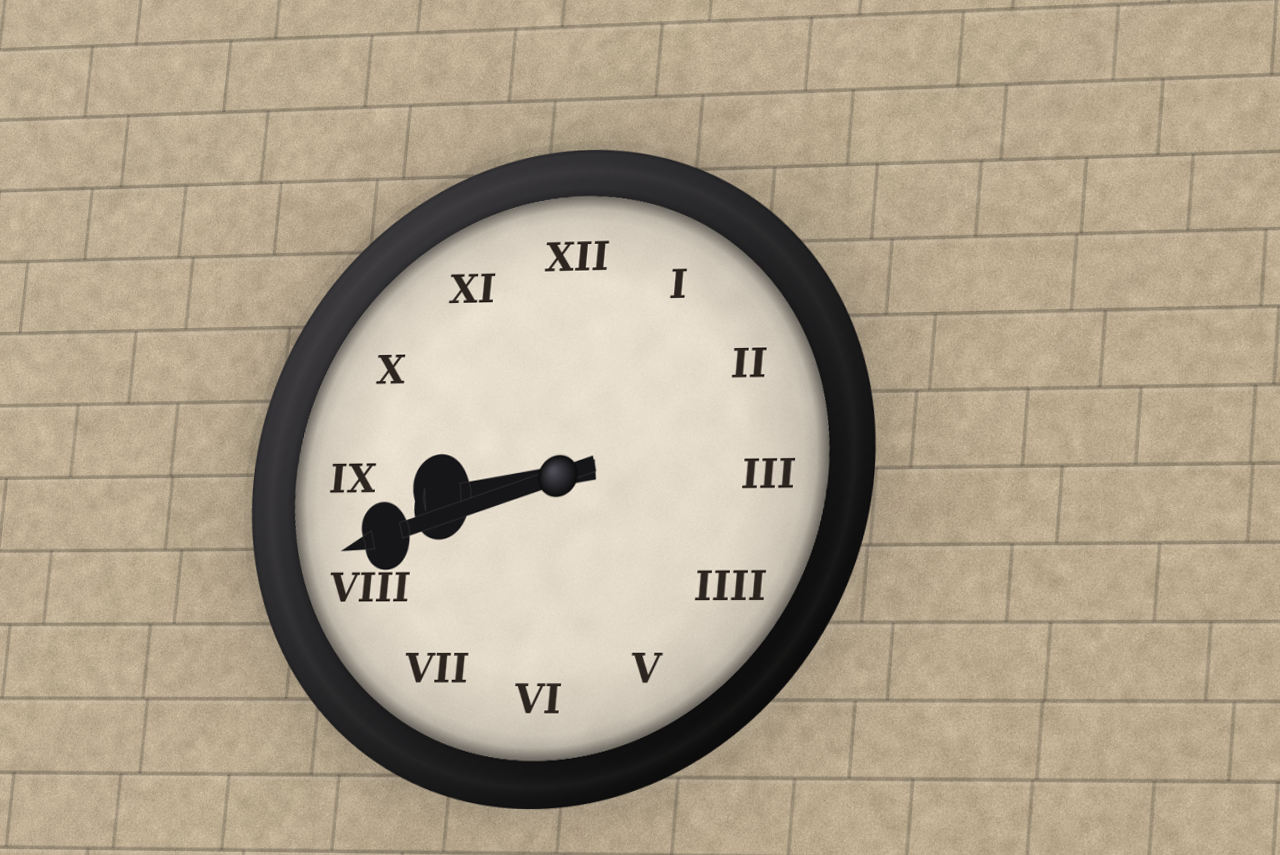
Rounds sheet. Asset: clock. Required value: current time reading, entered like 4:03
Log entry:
8:42
